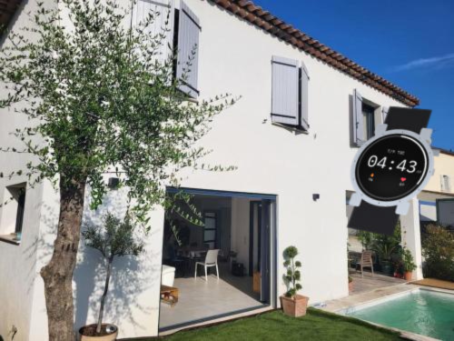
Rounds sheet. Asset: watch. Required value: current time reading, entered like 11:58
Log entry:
4:43
